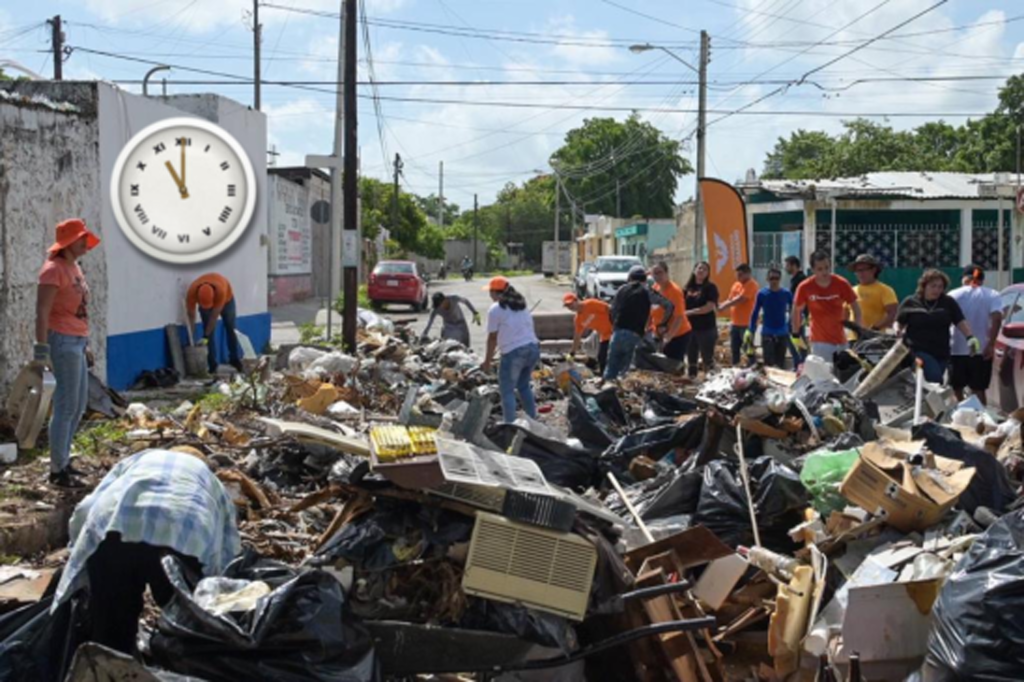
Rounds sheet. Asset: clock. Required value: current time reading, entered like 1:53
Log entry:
11:00
